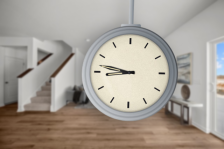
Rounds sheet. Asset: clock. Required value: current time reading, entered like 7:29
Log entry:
8:47
